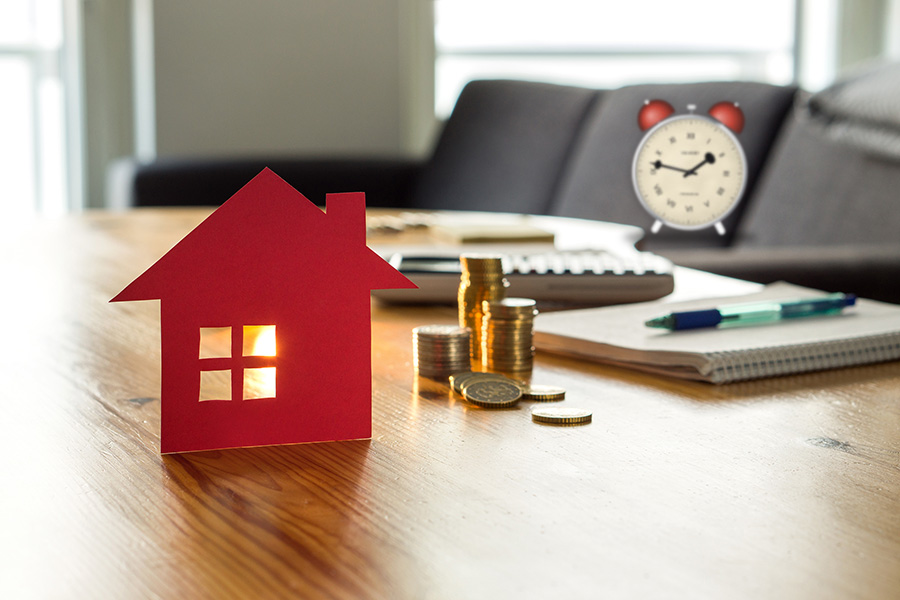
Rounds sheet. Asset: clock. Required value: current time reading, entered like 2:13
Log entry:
1:47
